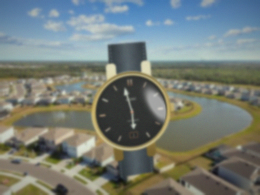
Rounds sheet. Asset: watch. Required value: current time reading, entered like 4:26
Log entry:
5:58
